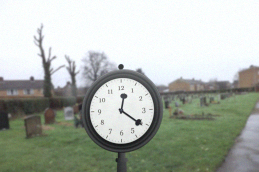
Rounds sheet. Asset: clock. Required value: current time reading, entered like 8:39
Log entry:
12:21
